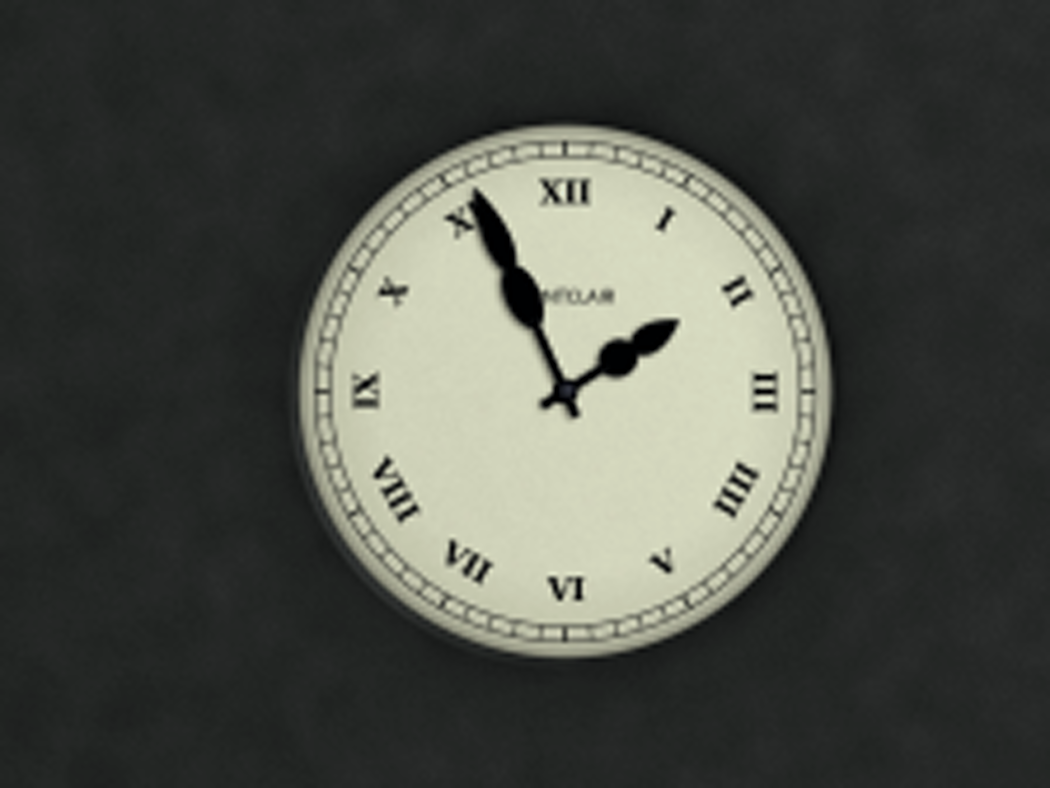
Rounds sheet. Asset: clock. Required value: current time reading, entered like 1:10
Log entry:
1:56
